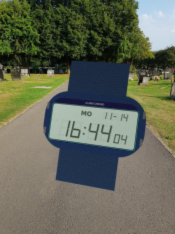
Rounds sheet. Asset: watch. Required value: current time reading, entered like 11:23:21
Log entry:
16:44:04
